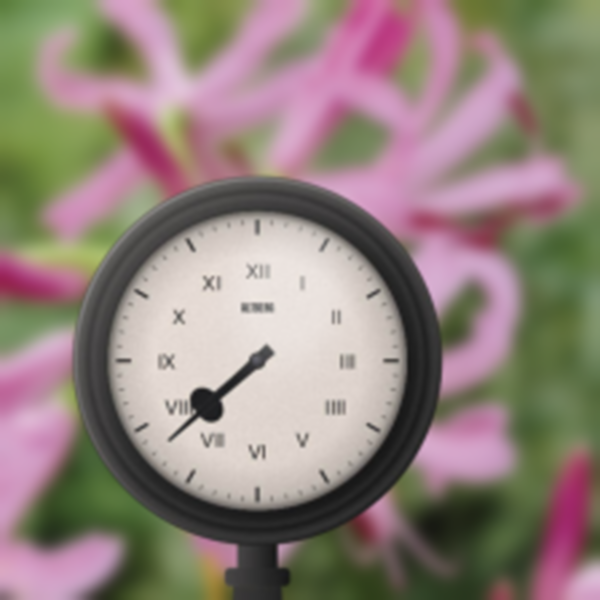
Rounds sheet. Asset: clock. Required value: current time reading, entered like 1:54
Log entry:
7:38
